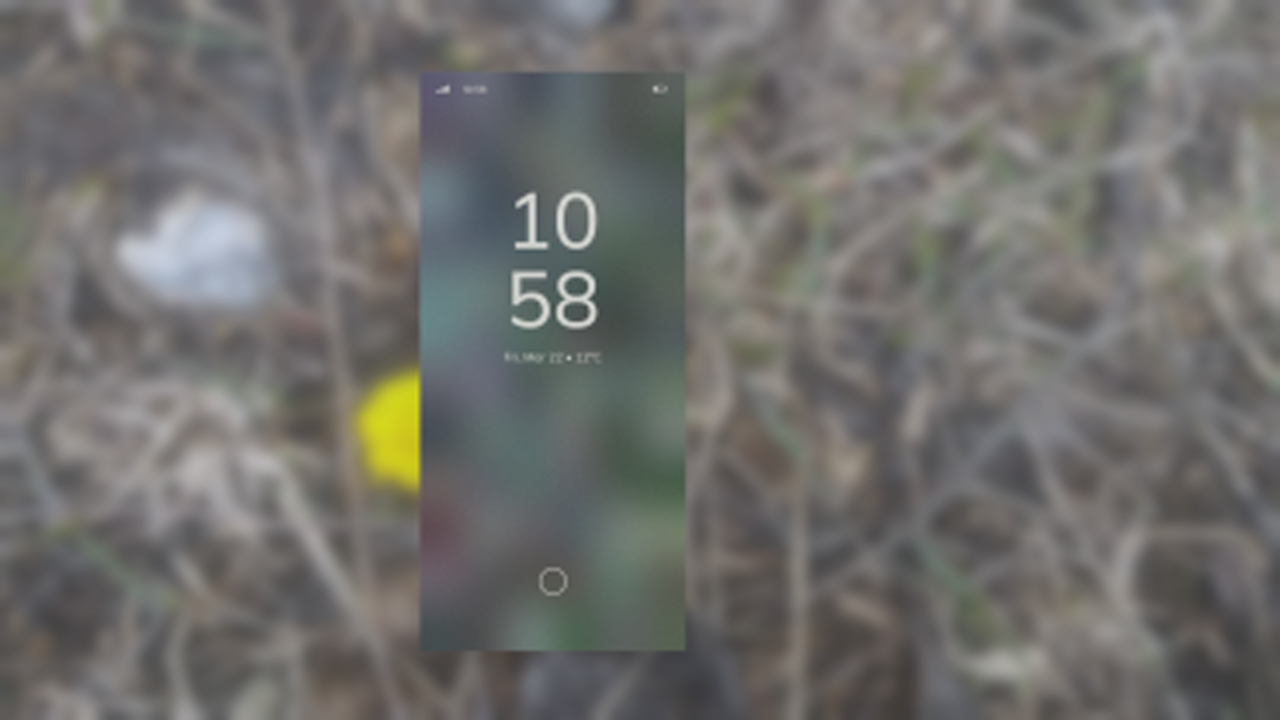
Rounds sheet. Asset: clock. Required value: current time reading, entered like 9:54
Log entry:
10:58
